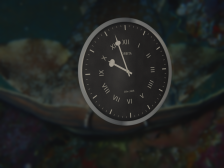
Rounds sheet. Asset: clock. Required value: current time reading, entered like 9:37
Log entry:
9:57
